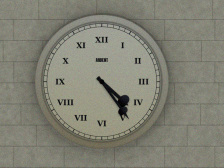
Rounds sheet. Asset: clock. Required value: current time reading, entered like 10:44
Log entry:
4:24
